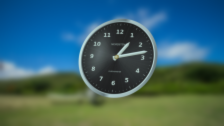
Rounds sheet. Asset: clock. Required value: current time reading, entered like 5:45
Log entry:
1:13
